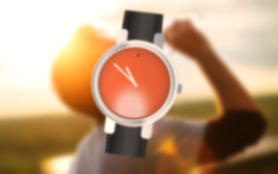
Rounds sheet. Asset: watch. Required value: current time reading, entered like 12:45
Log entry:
10:51
